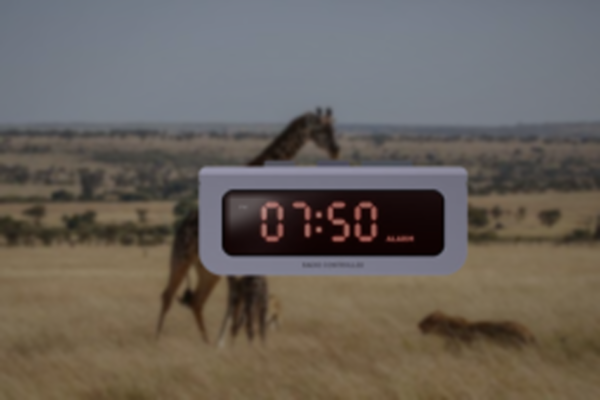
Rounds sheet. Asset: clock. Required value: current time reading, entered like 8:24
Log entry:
7:50
